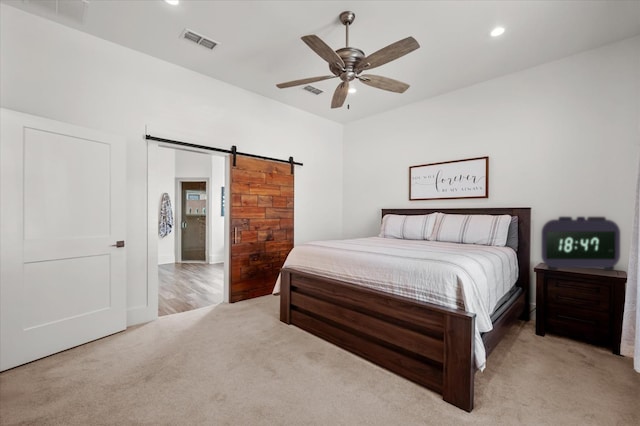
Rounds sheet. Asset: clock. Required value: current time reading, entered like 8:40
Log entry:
18:47
